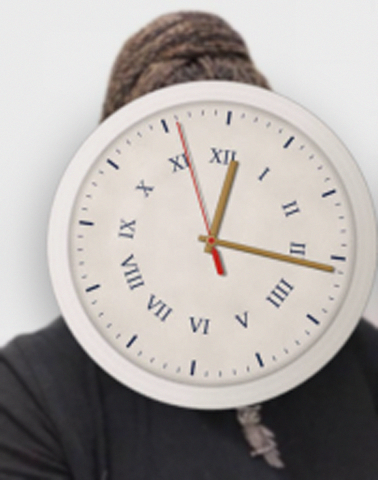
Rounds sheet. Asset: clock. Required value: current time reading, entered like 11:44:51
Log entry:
12:15:56
